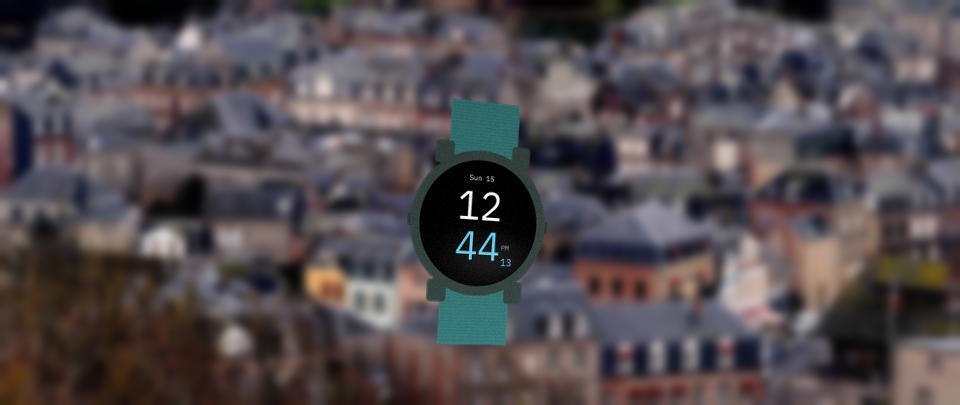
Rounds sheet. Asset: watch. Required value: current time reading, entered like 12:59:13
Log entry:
12:44:13
